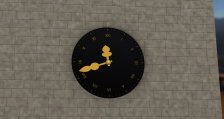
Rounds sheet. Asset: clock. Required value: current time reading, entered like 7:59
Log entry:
11:42
